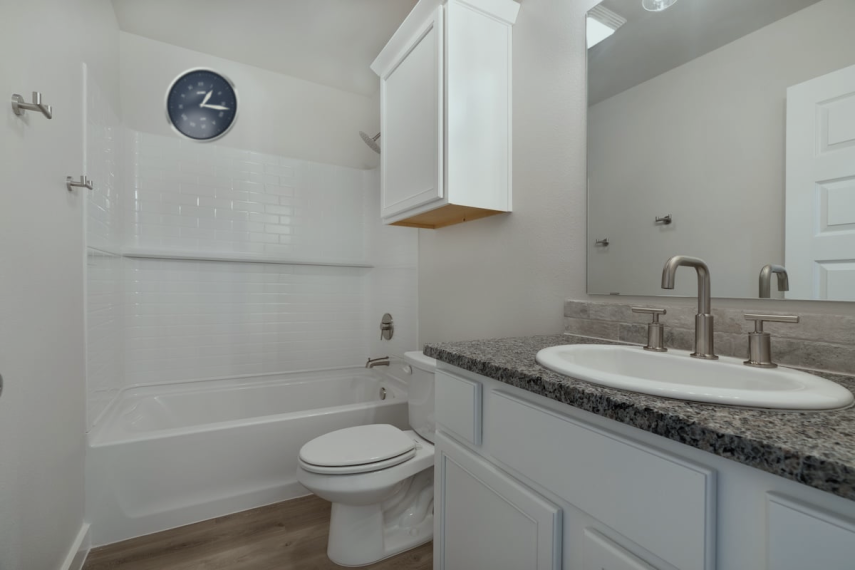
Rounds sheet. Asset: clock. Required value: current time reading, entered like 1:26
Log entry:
1:17
